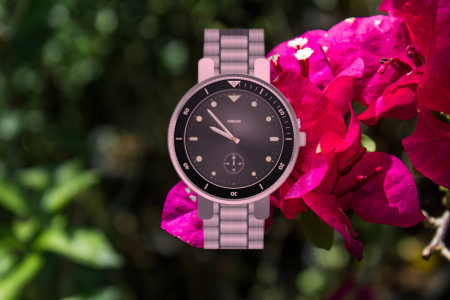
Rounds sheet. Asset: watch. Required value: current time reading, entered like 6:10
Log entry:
9:53
